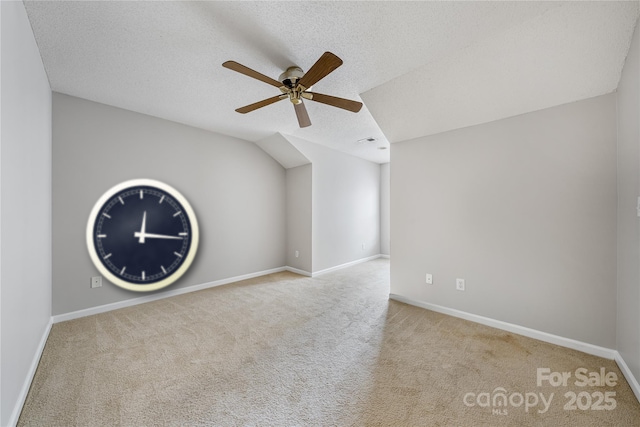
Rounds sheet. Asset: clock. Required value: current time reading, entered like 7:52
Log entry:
12:16
